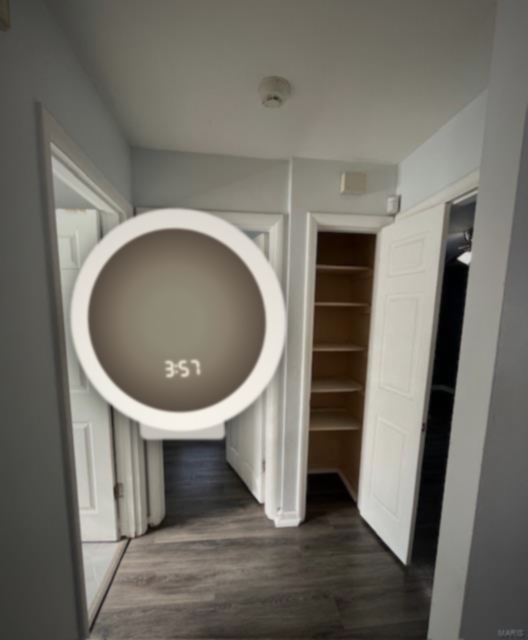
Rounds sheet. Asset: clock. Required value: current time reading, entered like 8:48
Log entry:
3:57
